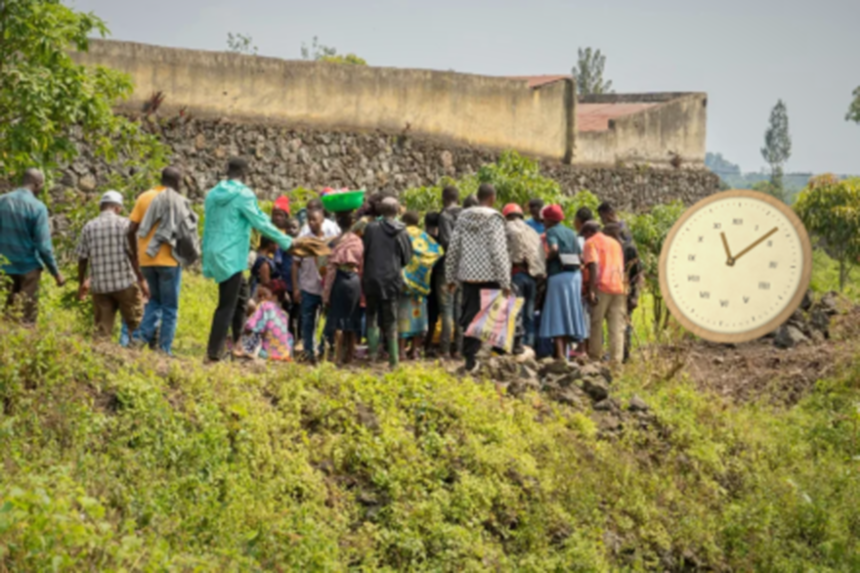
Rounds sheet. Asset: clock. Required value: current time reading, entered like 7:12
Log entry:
11:08
